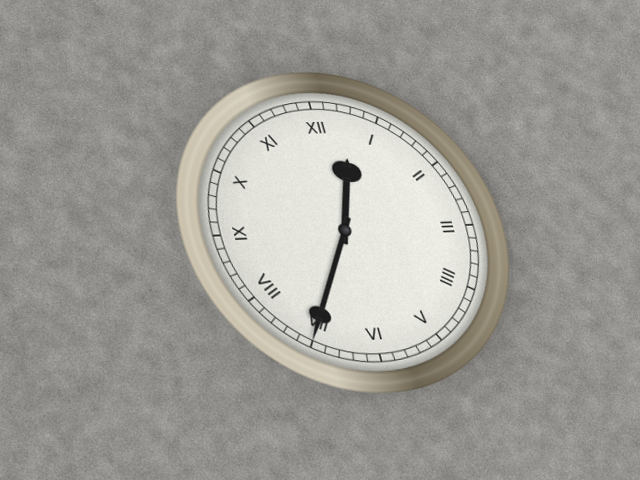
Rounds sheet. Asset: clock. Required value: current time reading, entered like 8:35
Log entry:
12:35
